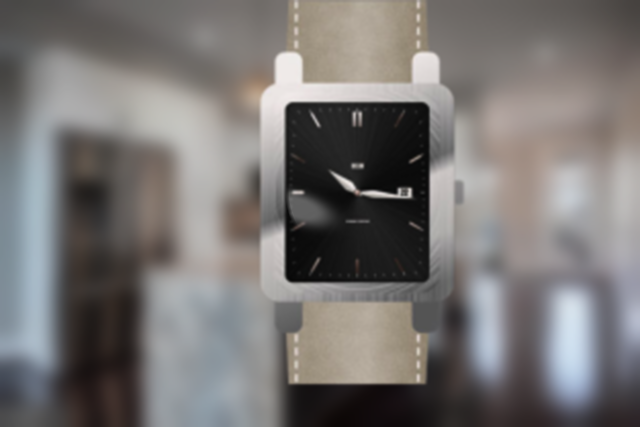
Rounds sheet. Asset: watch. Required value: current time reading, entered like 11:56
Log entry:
10:16
